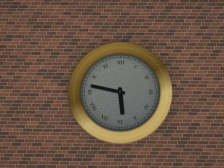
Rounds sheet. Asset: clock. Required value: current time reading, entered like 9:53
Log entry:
5:47
